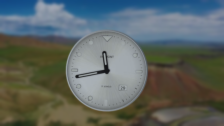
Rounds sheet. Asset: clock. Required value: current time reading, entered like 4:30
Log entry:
11:43
